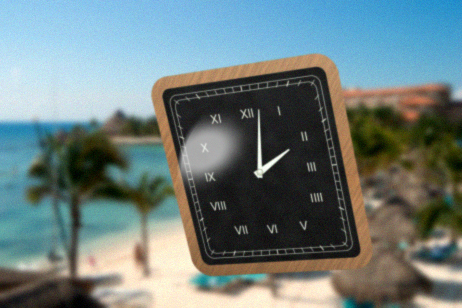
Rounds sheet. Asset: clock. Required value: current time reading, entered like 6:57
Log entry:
2:02
